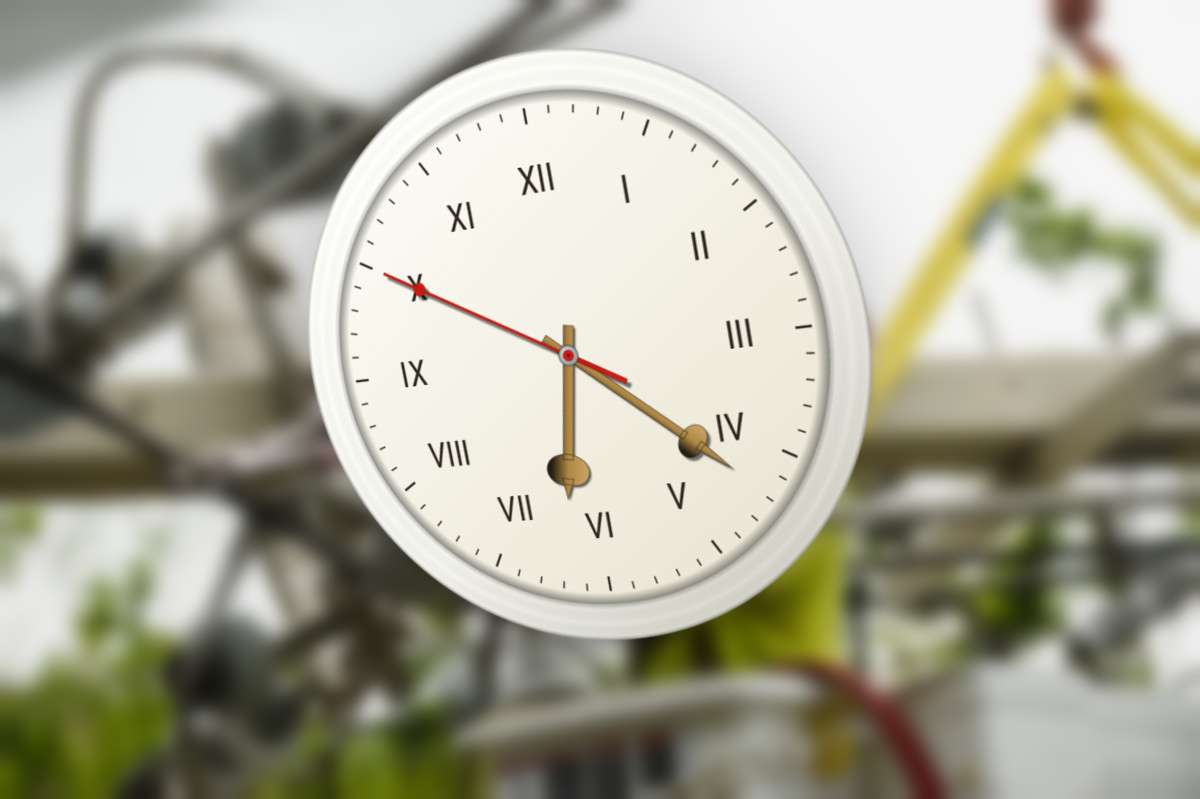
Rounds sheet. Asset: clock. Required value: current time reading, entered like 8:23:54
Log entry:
6:21:50
